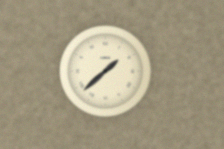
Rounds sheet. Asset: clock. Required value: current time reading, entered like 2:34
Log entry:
1:38
